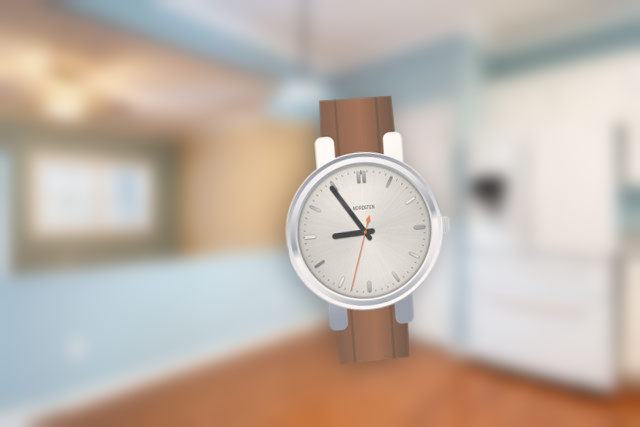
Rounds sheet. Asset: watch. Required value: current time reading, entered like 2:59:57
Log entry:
8:54:33
